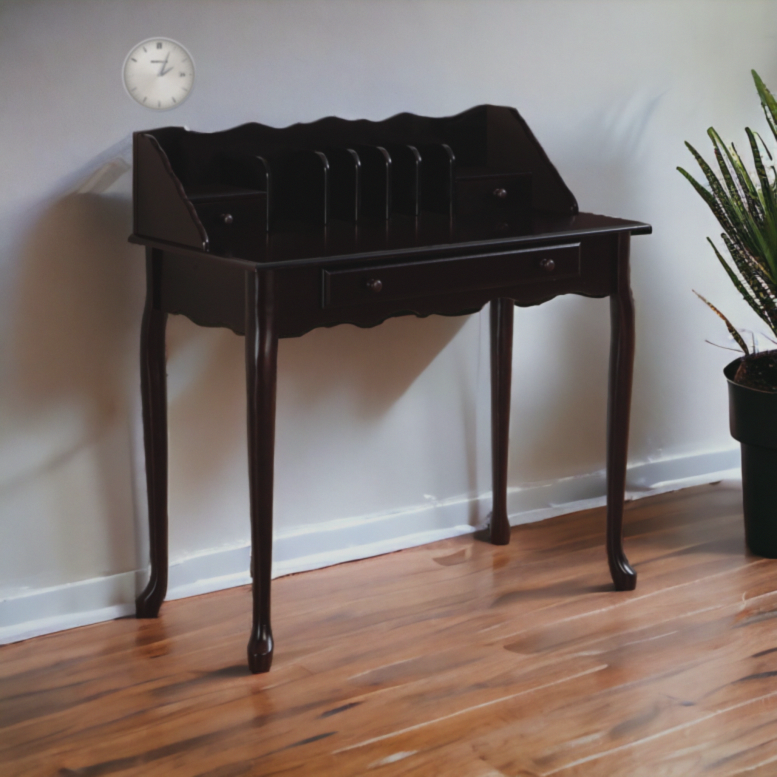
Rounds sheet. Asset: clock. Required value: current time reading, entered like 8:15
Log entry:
2:04
